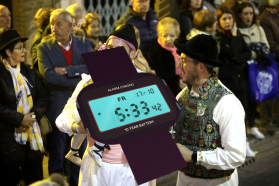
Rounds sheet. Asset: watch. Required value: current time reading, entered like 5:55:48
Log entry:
5:33:42
